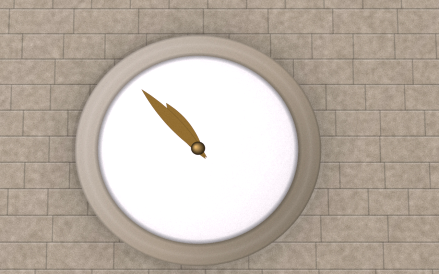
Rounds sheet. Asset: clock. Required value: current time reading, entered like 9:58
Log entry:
10:53
